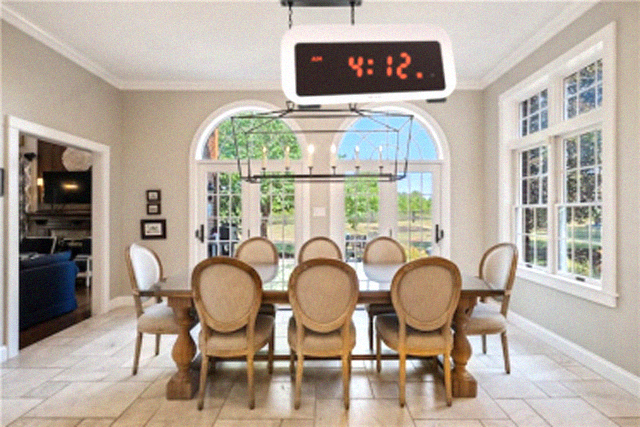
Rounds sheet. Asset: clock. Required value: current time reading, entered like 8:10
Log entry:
4:12
